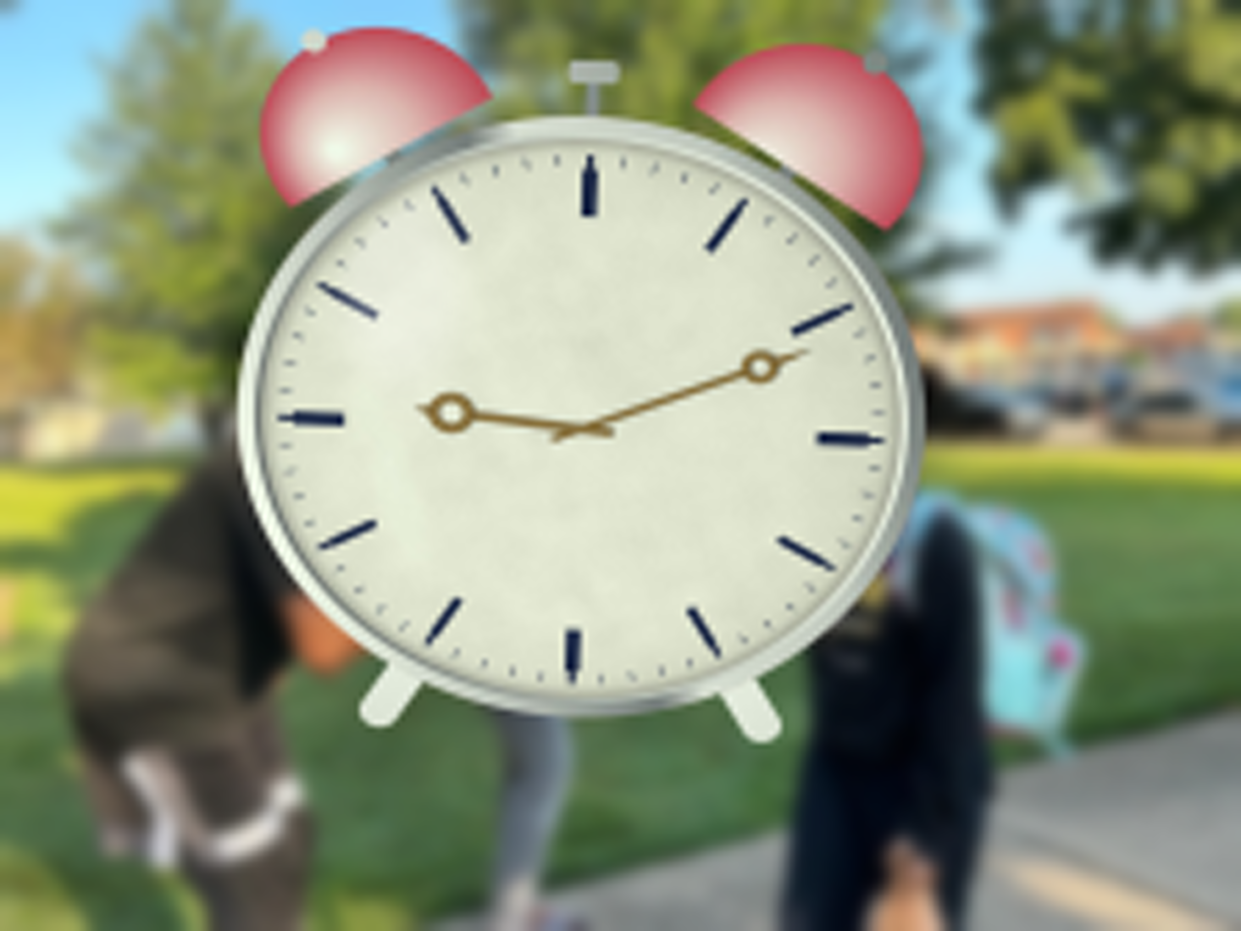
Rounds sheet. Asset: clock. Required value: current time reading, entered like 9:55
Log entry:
9:11
